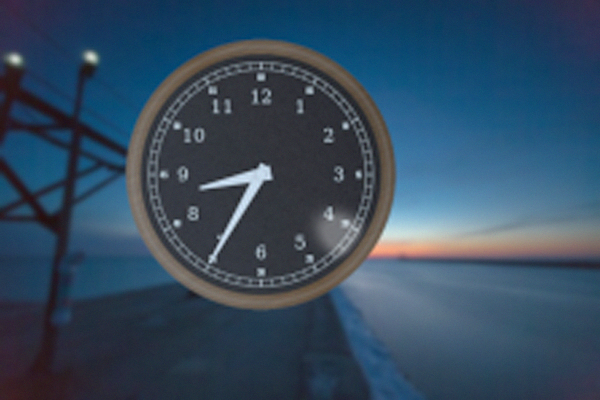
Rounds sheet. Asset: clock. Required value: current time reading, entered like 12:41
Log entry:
8:35
